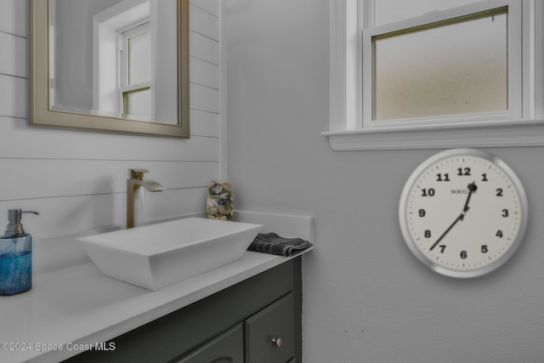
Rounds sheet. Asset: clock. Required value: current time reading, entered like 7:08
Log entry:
12:37
